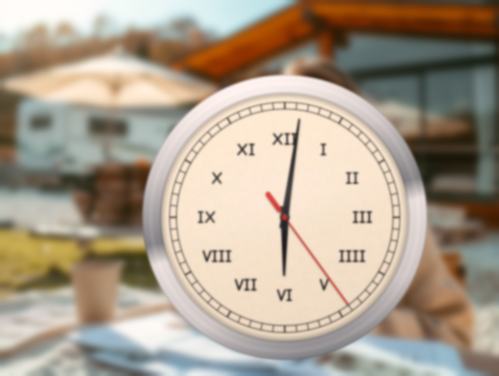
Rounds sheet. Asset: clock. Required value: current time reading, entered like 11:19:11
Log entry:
6:01:24
